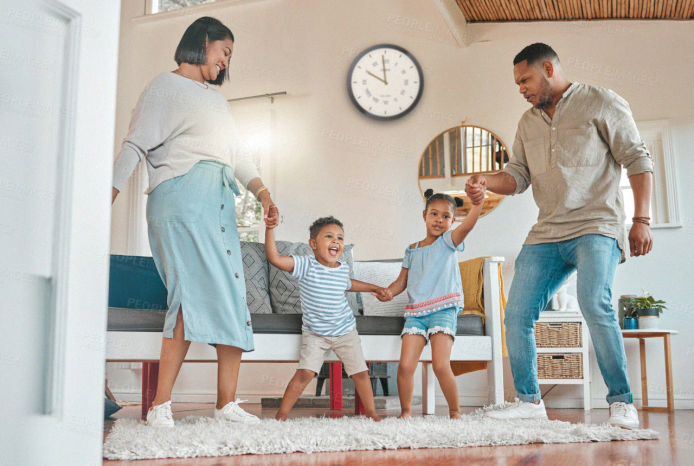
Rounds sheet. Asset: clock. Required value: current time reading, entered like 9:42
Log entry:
9:59
